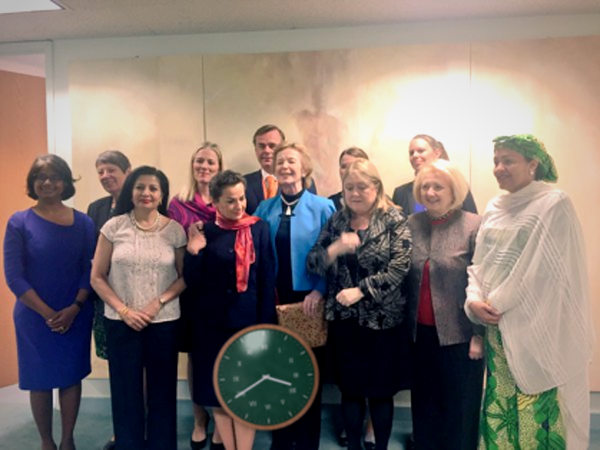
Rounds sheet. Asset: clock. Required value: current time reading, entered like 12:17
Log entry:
3:40
